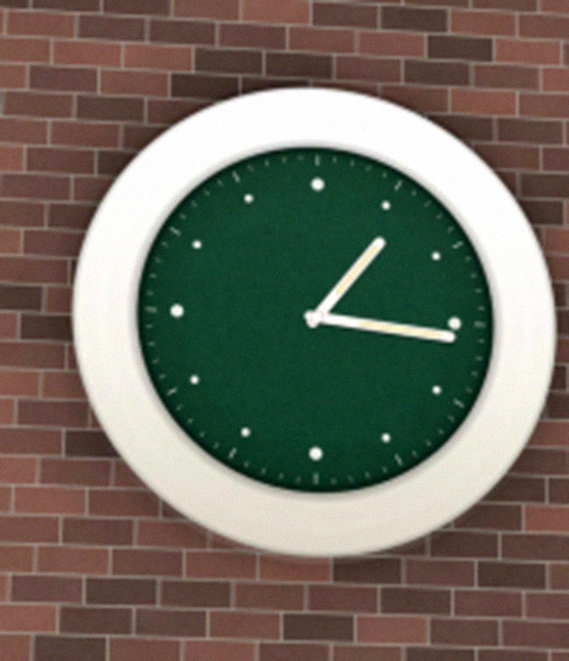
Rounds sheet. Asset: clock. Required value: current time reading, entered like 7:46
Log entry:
1:16
